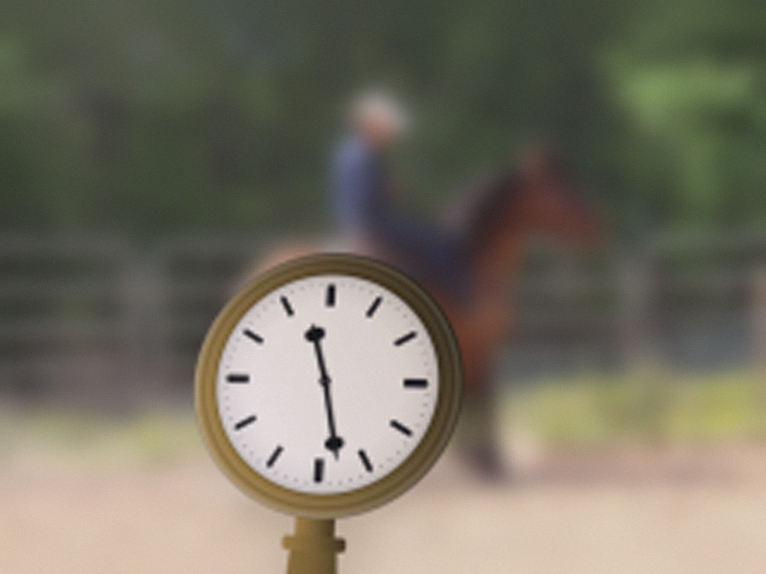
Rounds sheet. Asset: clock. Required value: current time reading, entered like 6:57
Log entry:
11:28
